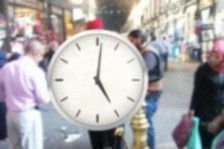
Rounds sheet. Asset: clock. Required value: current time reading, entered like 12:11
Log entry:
5:01
